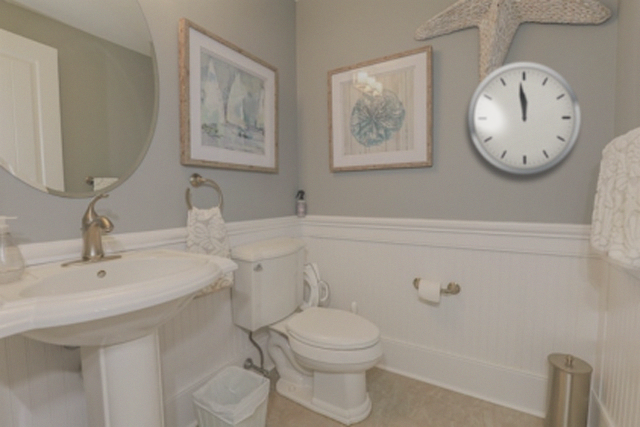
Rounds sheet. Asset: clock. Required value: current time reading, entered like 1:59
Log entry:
11:59
